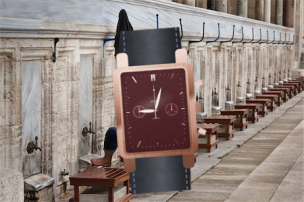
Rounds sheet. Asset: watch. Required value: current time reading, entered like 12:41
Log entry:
9:03
